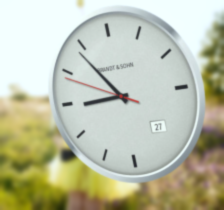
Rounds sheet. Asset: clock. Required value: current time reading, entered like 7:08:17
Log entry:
8:53:49
